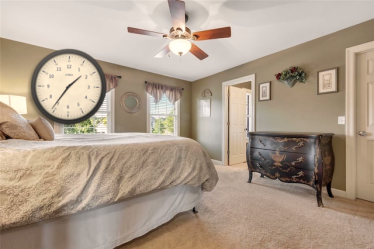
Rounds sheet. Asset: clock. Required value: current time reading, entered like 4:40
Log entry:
1:36
